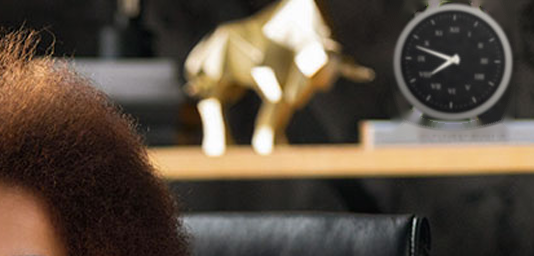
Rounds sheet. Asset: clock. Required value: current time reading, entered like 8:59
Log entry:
7:48
